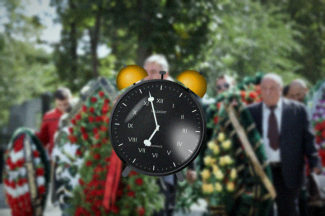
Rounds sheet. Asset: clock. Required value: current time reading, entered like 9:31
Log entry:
6:57
